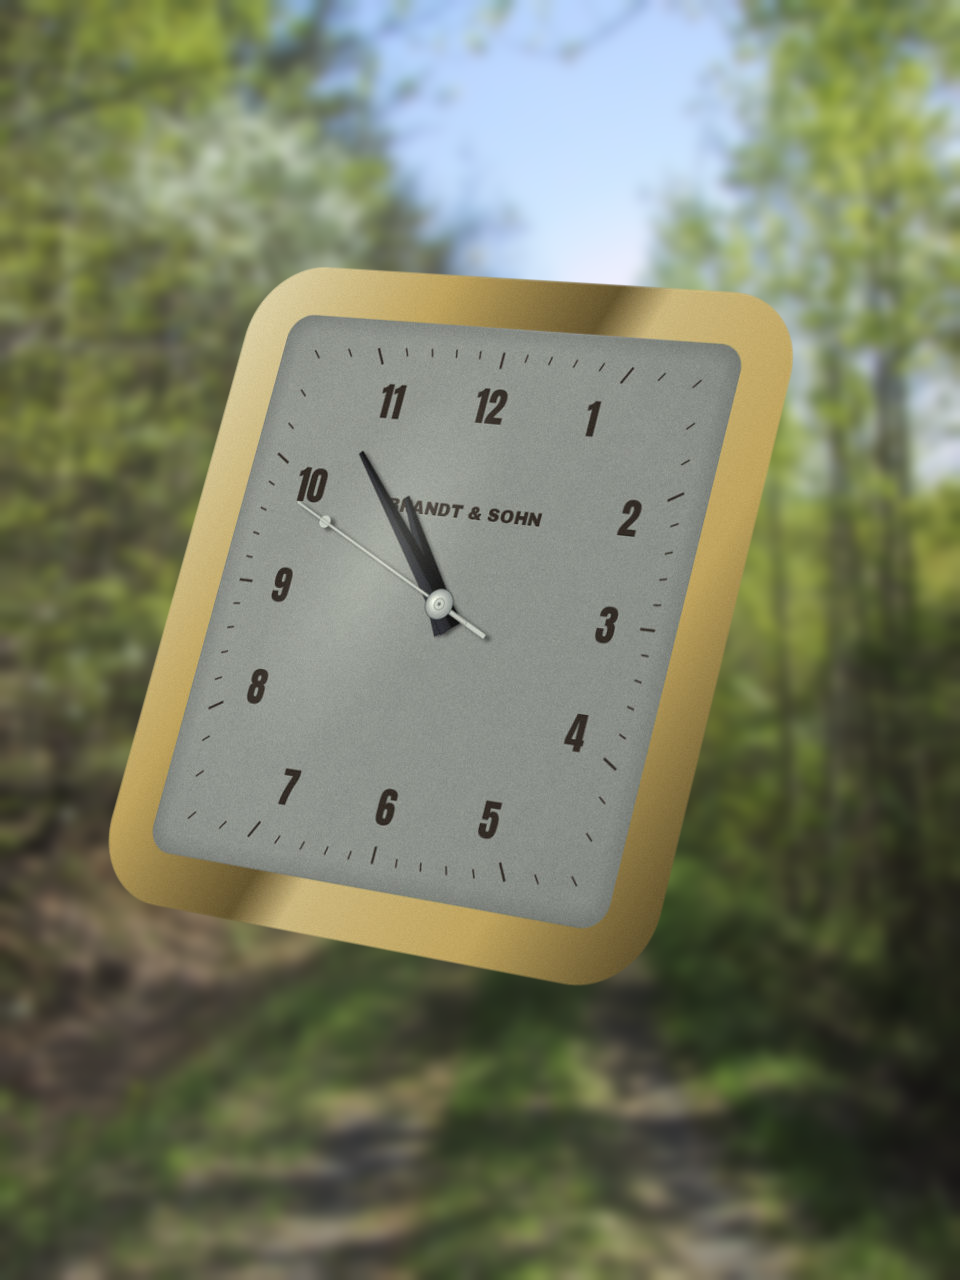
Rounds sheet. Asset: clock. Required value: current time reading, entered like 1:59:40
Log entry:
10:52:49
